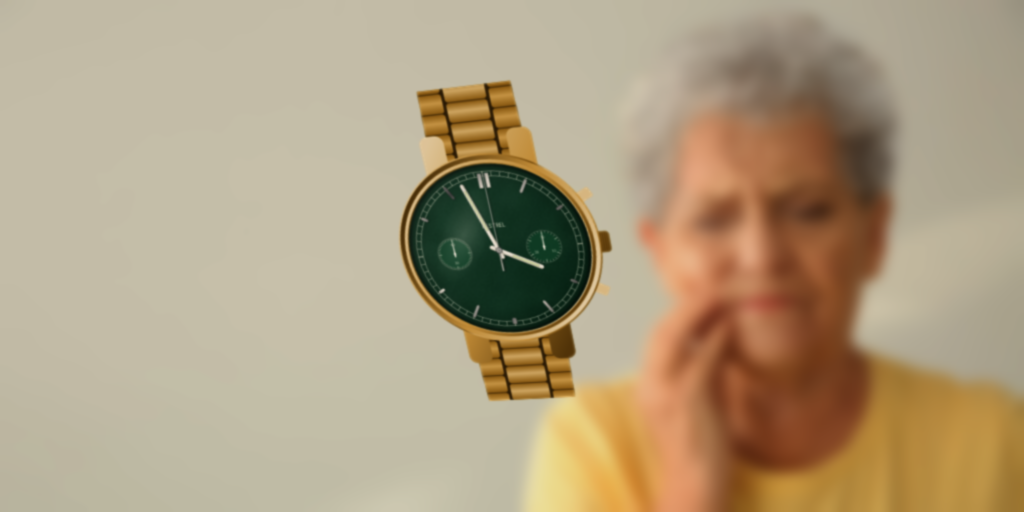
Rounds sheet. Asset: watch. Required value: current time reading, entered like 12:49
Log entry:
3:57
